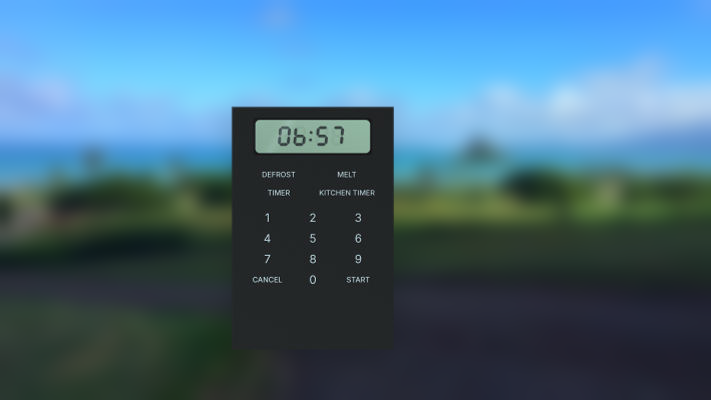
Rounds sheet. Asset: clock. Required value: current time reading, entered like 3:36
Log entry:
6:57
